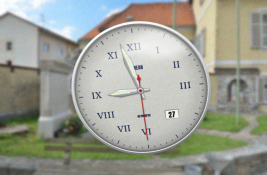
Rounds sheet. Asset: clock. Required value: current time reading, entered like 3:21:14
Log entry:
8:57:30
